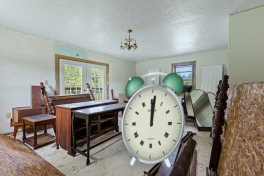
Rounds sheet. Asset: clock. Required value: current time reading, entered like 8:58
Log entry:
12:01
